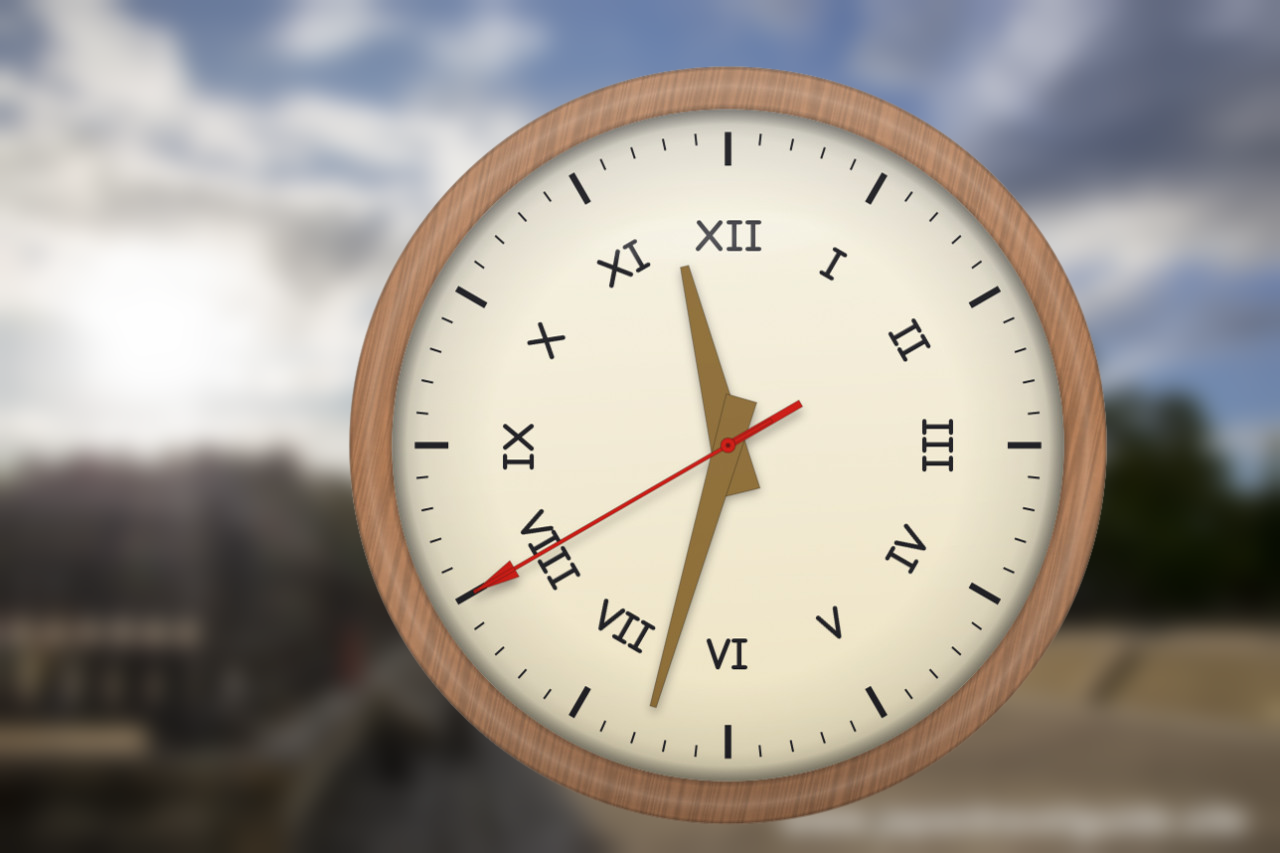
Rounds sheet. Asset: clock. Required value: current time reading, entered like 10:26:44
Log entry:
11:32:40
